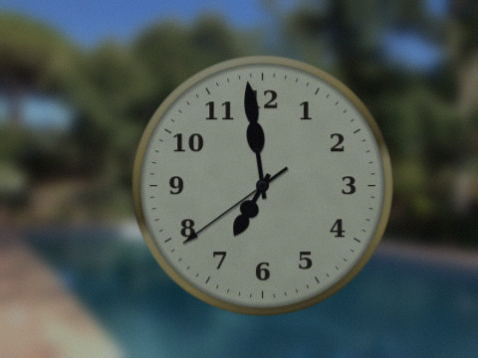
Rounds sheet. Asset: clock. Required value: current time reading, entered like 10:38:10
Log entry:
6:58:39
